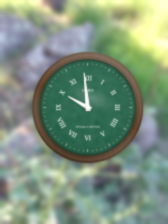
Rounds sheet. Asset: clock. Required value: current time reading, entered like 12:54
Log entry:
9:59
